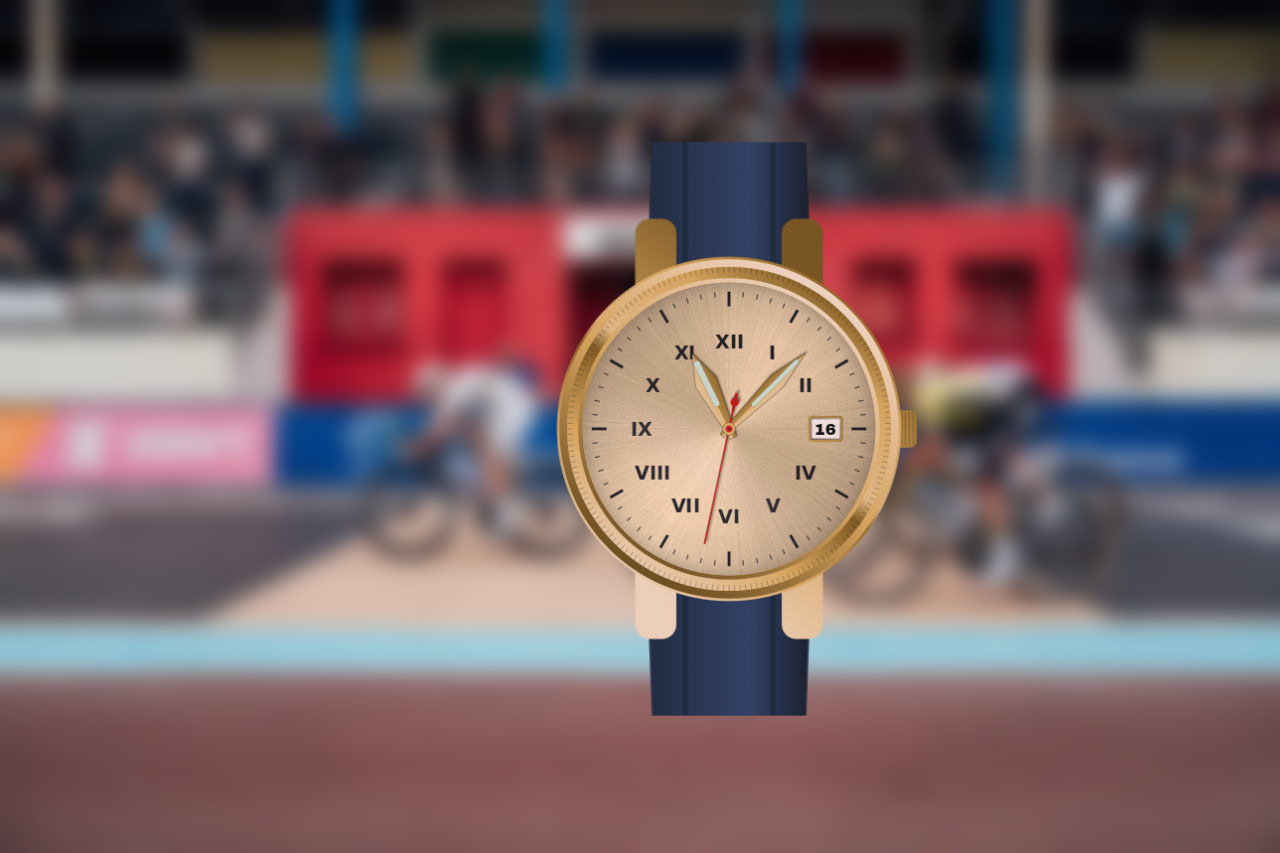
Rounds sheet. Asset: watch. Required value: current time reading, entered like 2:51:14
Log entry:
11:07:32
